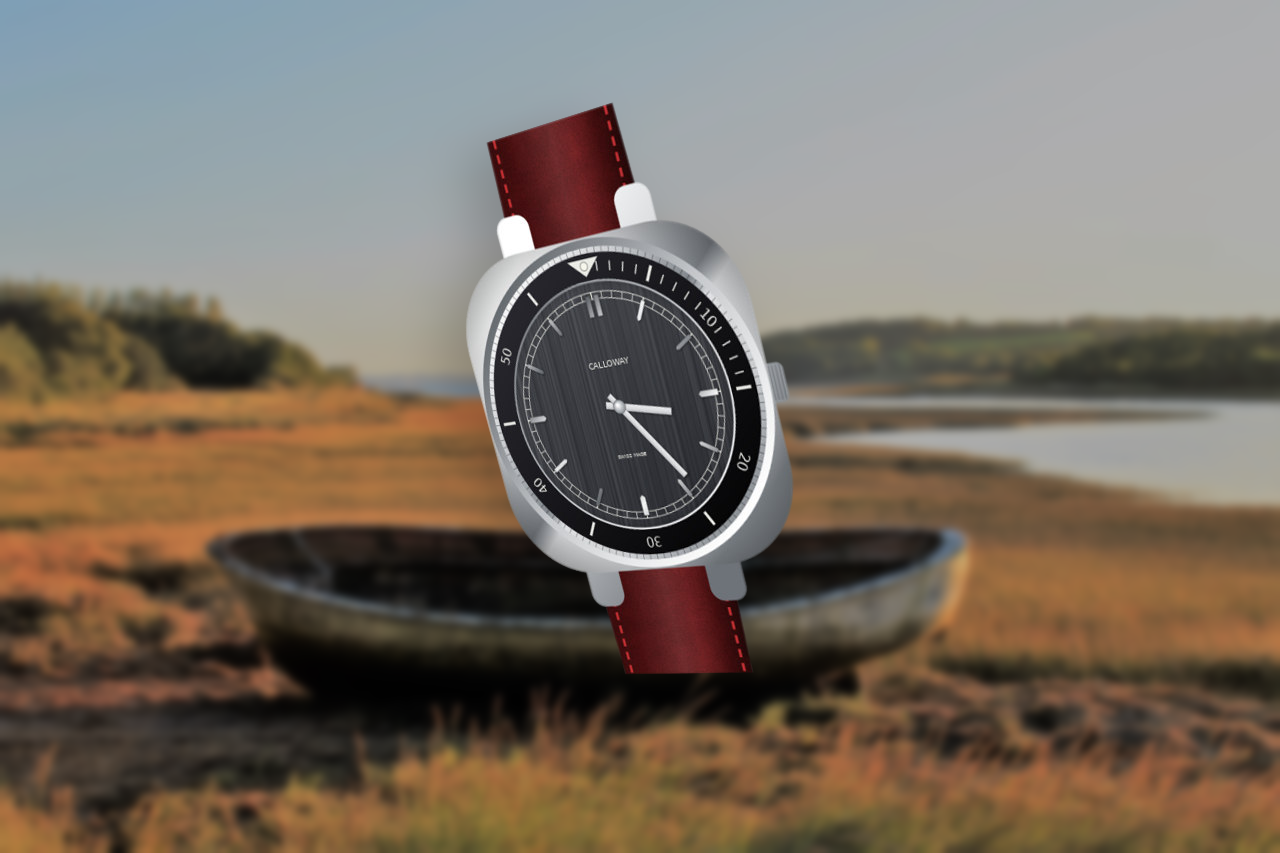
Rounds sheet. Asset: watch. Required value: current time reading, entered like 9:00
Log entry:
3:24
